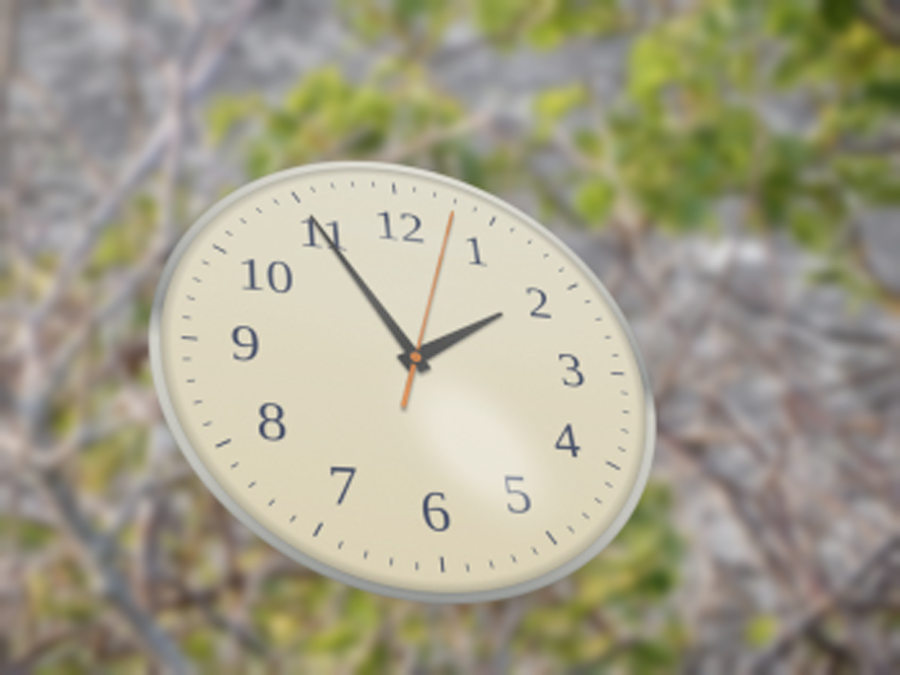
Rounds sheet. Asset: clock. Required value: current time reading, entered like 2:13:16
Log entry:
1:55:03
